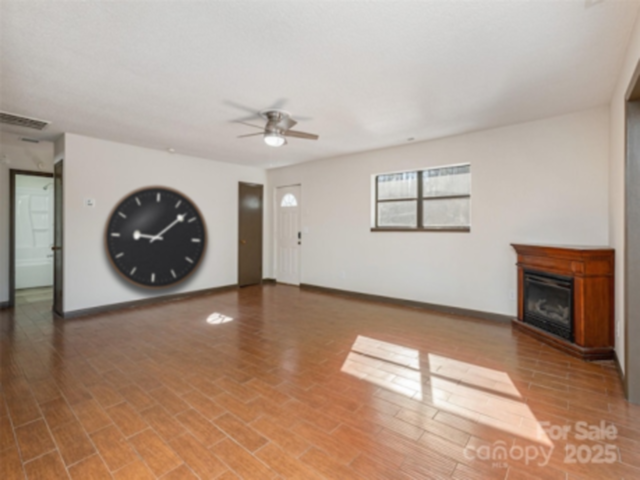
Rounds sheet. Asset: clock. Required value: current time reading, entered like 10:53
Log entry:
9:08
